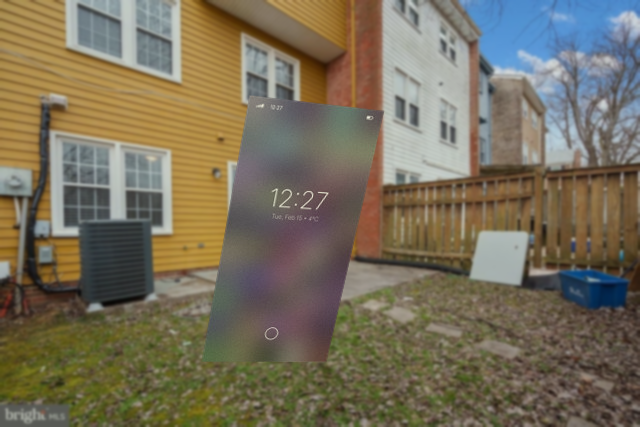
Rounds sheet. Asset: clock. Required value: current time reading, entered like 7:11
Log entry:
12:27
